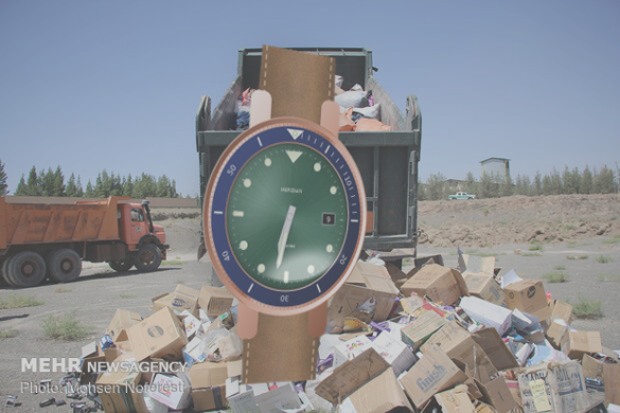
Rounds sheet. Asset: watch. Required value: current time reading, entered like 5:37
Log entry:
6:32
